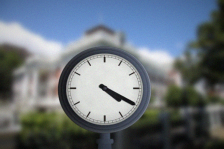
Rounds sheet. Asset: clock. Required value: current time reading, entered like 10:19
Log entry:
4:20
